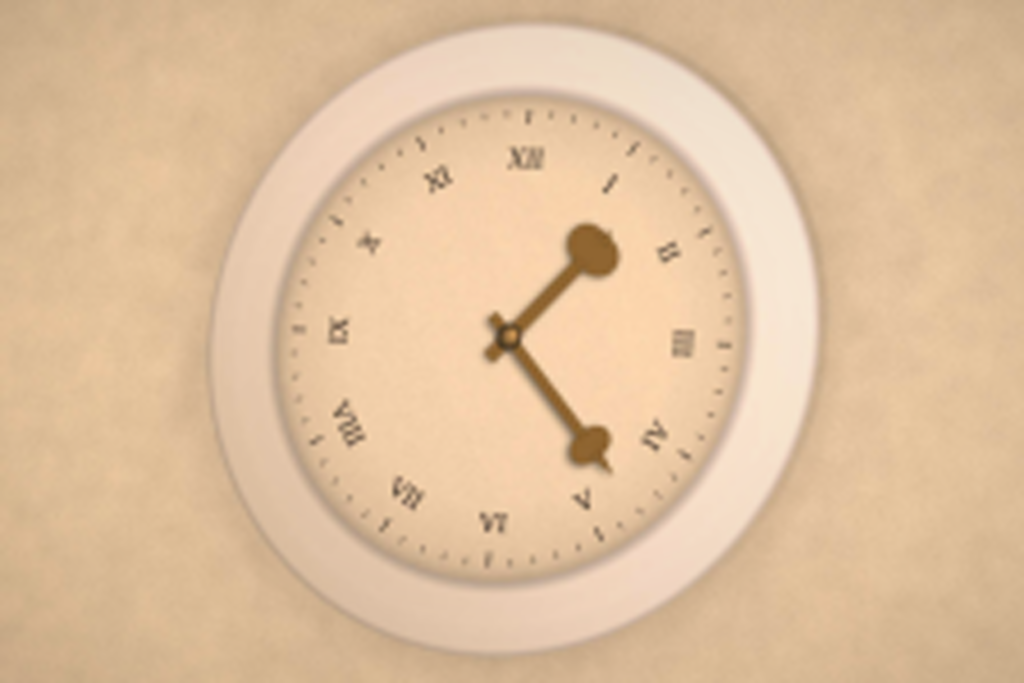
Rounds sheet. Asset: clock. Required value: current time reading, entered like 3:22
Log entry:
1:23
